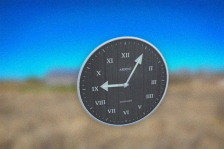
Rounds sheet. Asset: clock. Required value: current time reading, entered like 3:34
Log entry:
9:05
